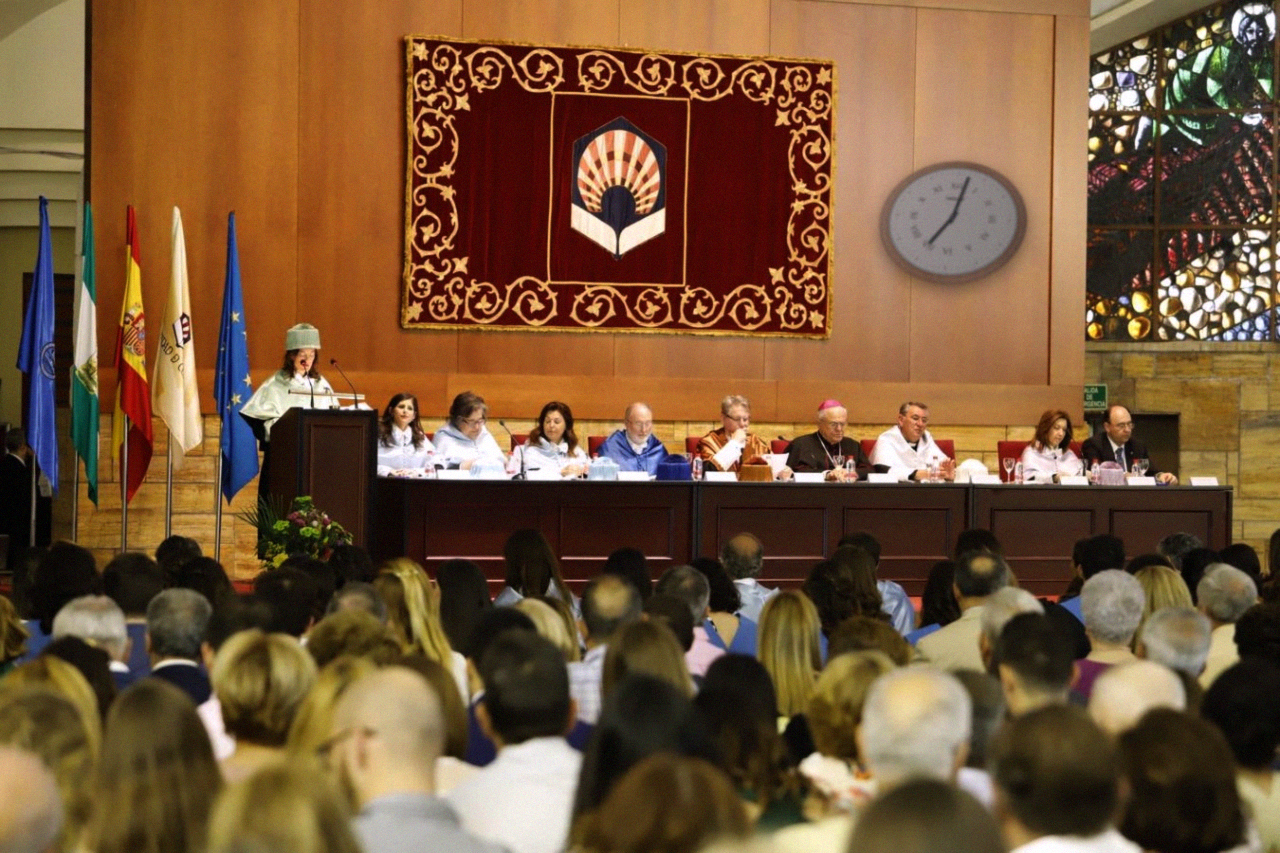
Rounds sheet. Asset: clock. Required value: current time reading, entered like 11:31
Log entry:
7:02
